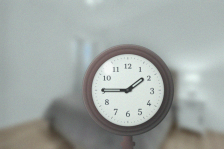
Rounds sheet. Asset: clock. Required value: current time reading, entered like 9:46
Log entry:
1:45
